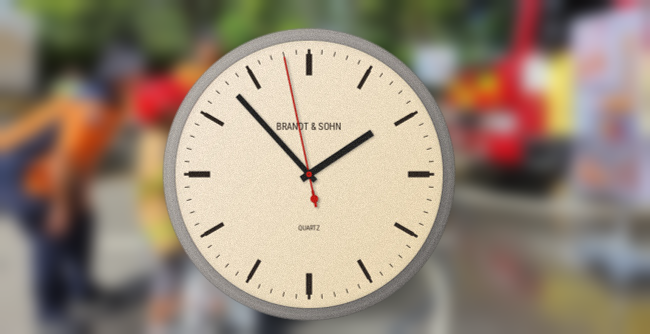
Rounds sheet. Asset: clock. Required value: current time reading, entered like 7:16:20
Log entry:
1:52:58
